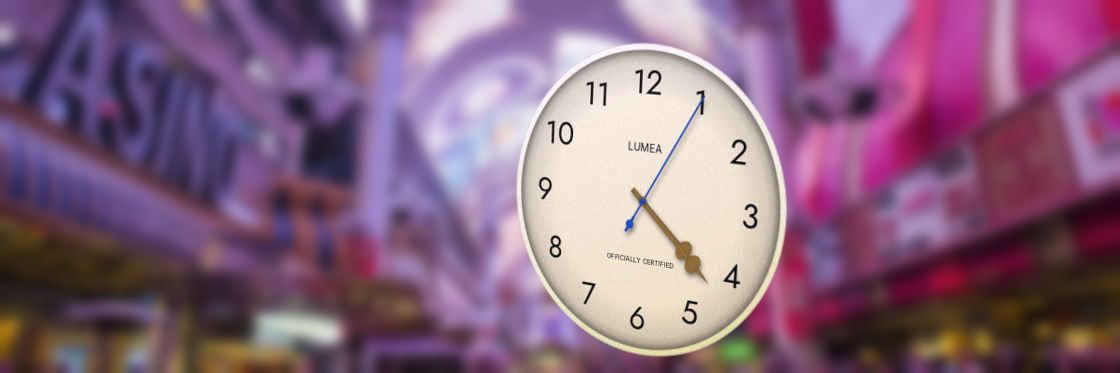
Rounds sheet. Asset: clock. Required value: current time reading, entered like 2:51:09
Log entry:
4:22:05
